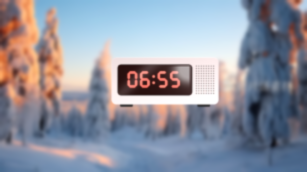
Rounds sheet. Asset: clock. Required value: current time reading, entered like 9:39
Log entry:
6:55
